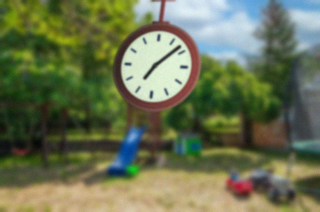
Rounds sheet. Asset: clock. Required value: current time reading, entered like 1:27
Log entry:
7:08
